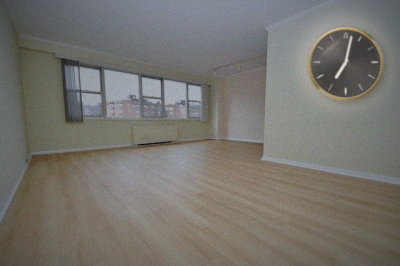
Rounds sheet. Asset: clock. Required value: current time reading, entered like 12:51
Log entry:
7:02
